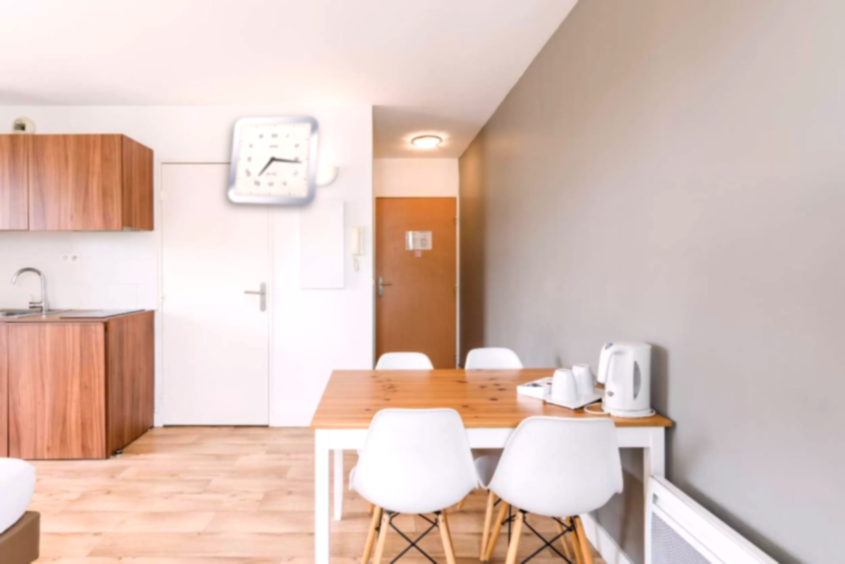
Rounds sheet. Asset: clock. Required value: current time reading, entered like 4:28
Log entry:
7:16
